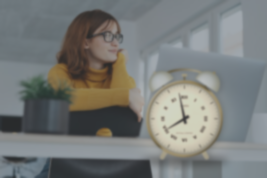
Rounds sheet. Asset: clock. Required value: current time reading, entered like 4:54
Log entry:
7:58
